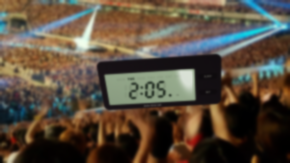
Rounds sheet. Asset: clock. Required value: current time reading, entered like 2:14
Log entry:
2:05
